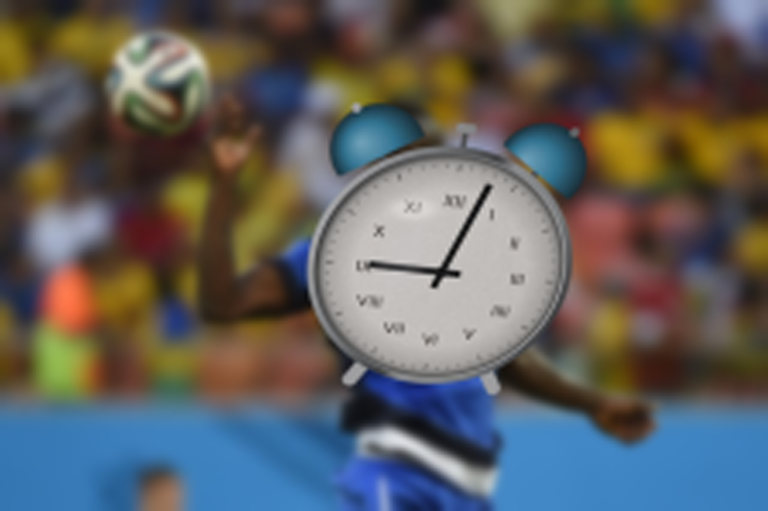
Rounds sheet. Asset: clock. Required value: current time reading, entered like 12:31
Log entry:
9:03
